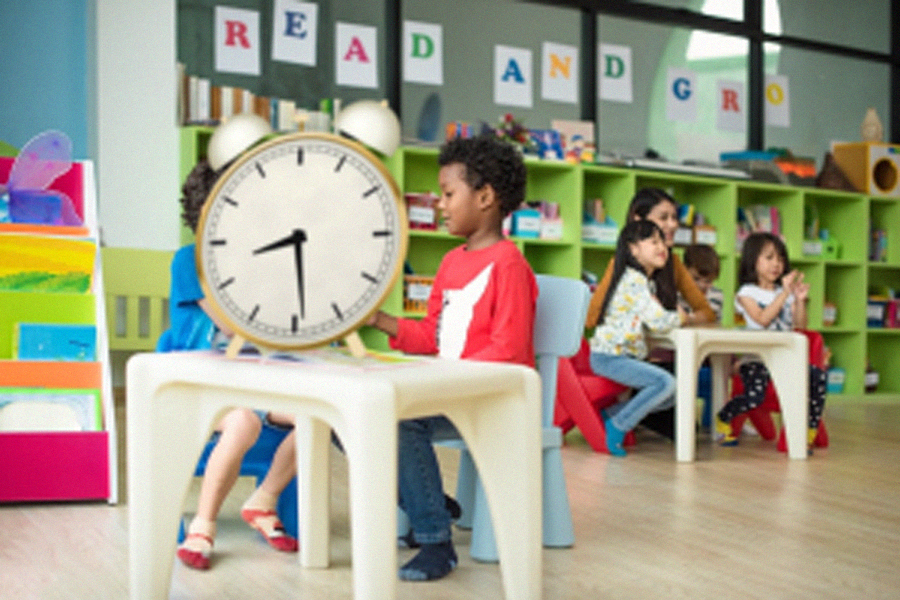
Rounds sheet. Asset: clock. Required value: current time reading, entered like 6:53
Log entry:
8:29
